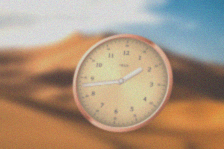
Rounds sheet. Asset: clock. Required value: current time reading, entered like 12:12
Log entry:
1:43
